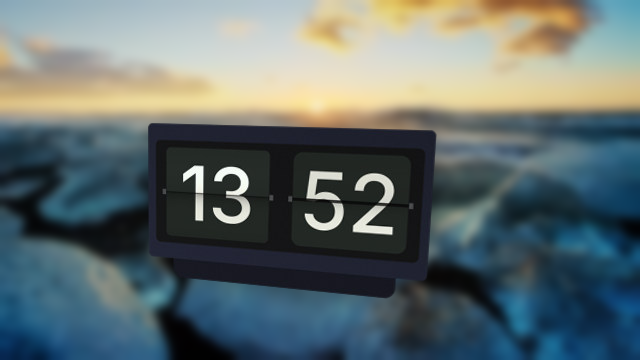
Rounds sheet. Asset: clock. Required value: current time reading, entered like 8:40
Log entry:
13:52
